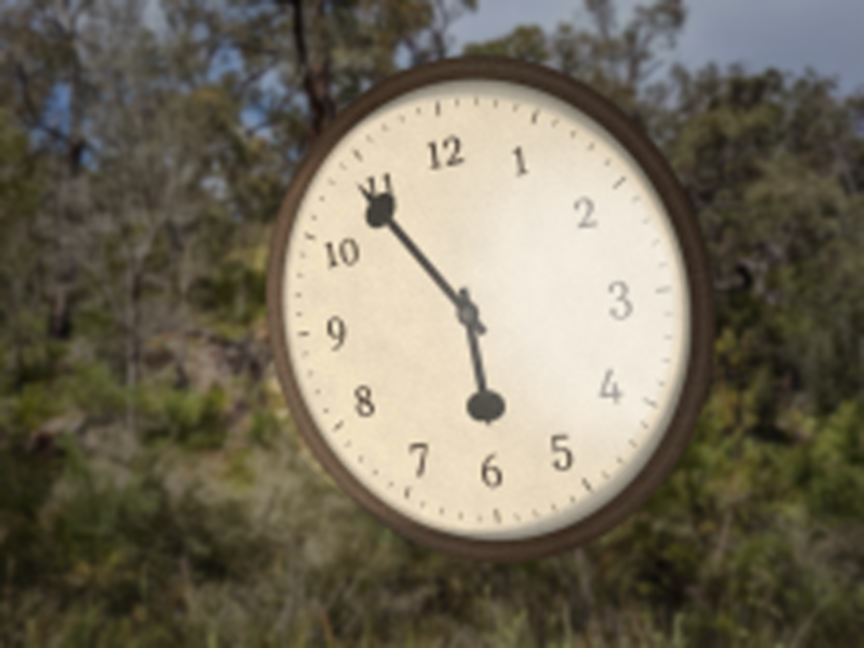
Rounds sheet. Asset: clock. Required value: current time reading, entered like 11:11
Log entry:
5:54
